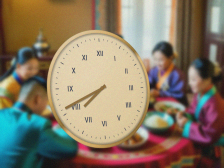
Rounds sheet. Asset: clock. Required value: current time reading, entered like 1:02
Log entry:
7:41
